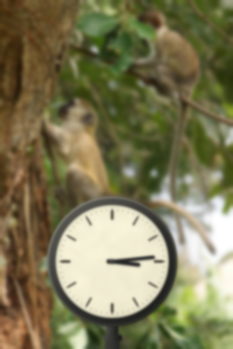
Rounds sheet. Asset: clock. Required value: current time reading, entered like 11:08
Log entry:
3:14
